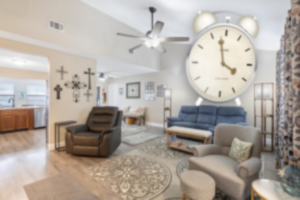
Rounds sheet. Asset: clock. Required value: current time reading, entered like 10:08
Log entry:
3:58
